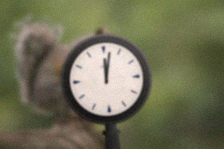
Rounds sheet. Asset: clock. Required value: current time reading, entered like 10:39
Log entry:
12:02
